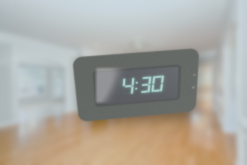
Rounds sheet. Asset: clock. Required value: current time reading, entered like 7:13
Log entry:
4:30
